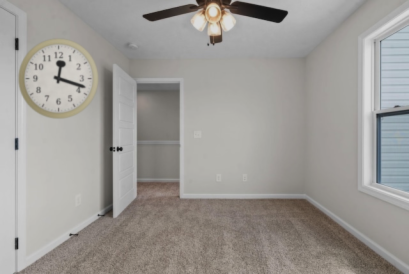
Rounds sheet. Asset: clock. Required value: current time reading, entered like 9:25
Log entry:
12:18
